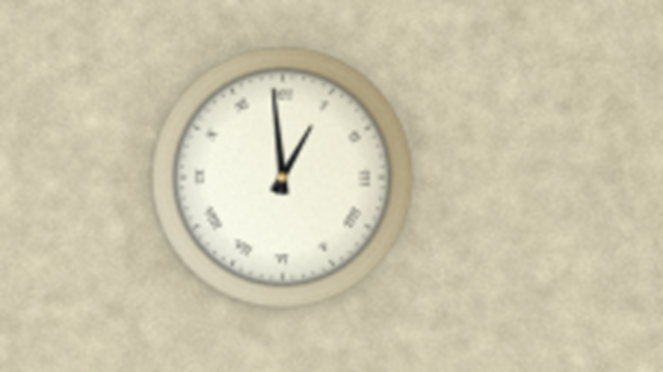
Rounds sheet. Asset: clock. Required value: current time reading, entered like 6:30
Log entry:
12:59
